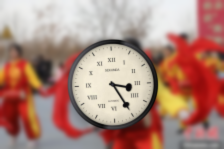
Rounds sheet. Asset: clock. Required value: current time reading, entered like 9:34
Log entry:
3:25
